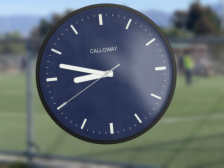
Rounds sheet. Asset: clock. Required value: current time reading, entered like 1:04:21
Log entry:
8:47:40
